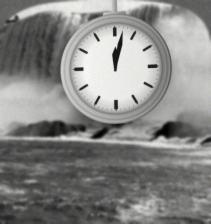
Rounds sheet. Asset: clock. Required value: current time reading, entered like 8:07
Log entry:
12:02
